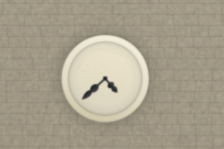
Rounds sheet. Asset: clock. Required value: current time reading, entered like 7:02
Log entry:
4:38
